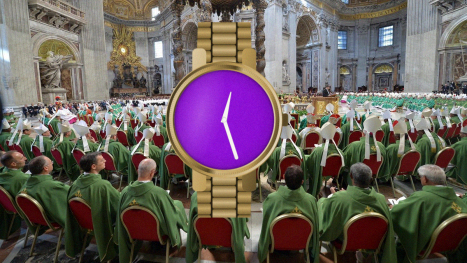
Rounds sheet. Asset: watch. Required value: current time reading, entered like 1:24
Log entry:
12:27
